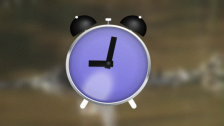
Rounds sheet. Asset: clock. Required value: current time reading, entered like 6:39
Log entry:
9:02
